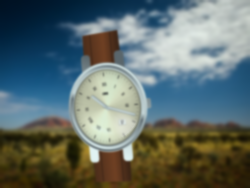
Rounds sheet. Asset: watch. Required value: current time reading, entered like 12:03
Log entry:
10:18
